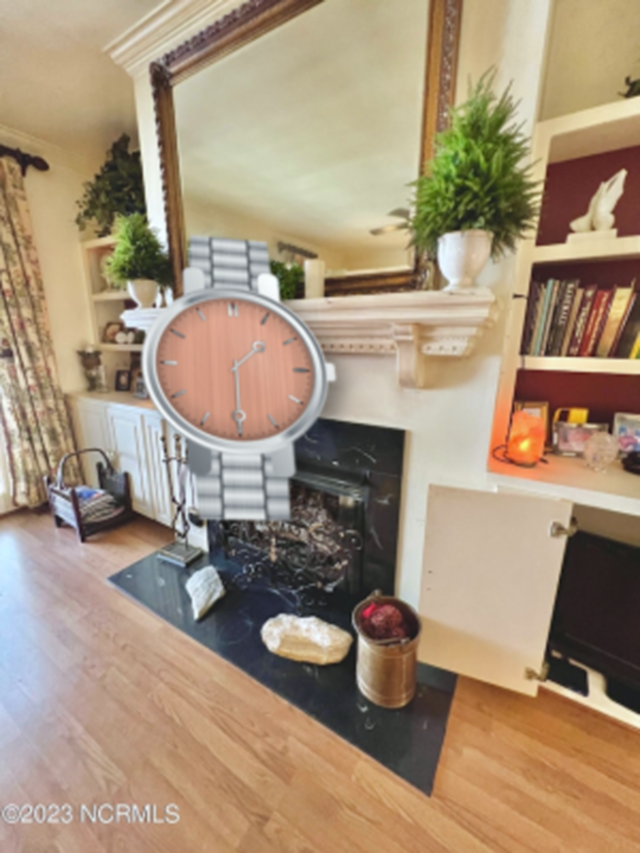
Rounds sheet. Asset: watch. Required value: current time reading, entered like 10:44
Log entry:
1:30
